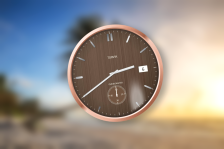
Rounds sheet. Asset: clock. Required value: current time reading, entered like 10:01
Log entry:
2:40
